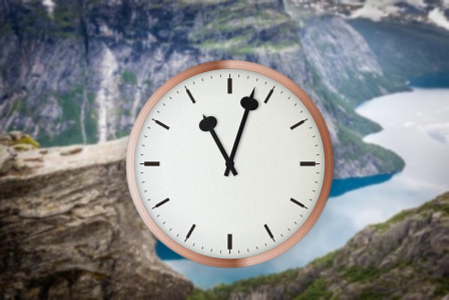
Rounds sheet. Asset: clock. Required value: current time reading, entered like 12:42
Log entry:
11:03
